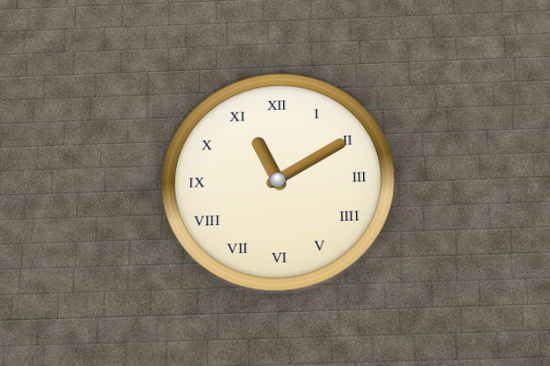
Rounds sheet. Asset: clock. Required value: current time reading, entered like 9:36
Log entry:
11:10
